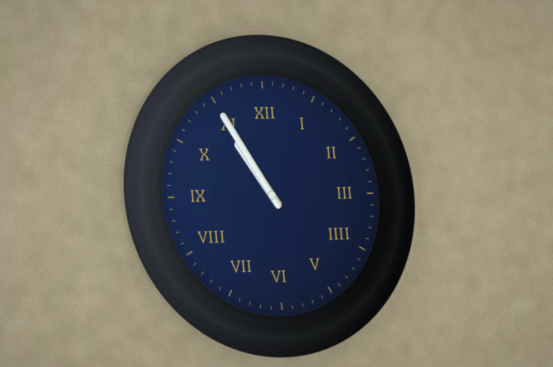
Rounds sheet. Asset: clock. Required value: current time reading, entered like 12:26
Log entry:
10:55
